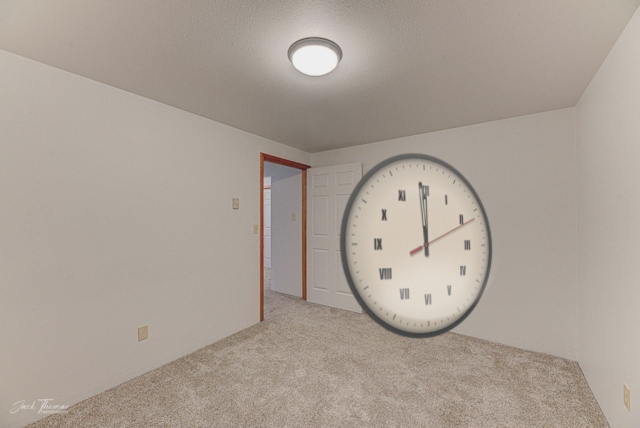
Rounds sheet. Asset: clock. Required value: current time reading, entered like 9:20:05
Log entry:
11:59:11
